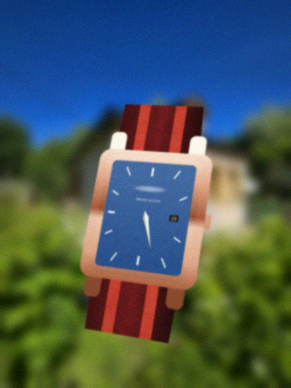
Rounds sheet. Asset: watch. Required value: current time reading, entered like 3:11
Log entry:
5:27
